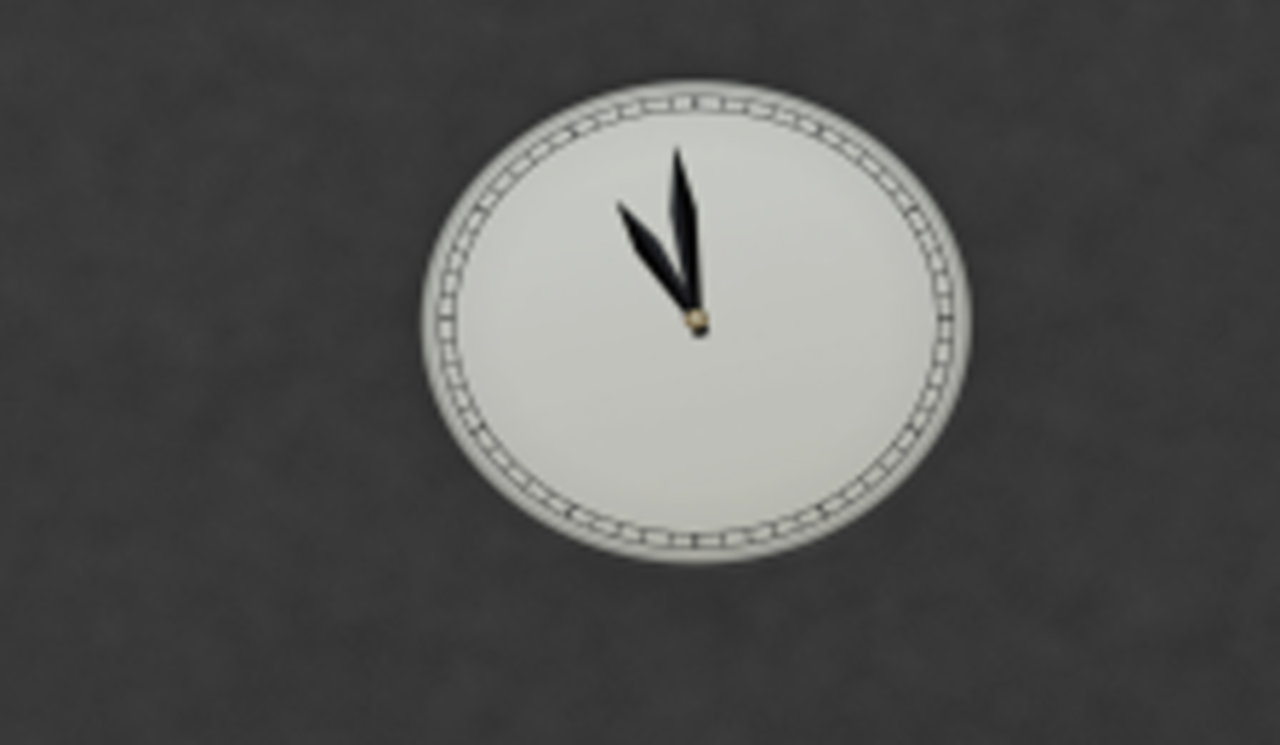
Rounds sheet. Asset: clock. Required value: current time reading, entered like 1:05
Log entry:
10:59
